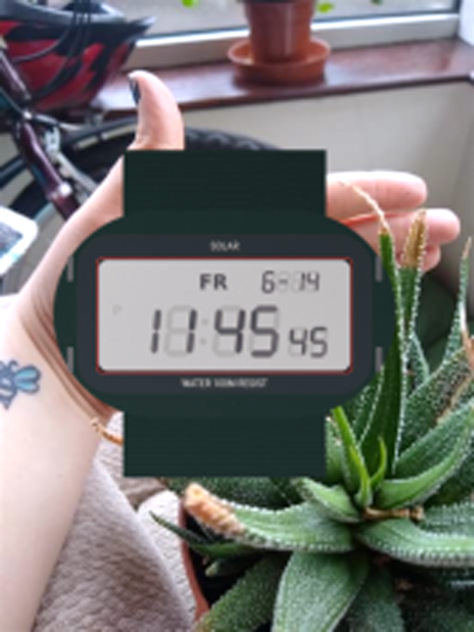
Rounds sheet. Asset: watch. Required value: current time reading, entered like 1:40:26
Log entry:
11:45:45
